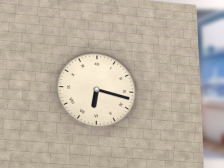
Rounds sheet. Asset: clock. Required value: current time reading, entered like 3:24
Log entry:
6:17
